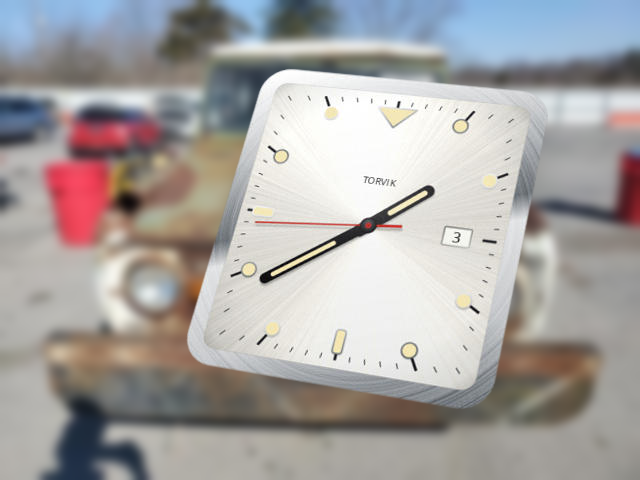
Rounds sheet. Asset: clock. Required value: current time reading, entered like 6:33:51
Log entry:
1:38:44
